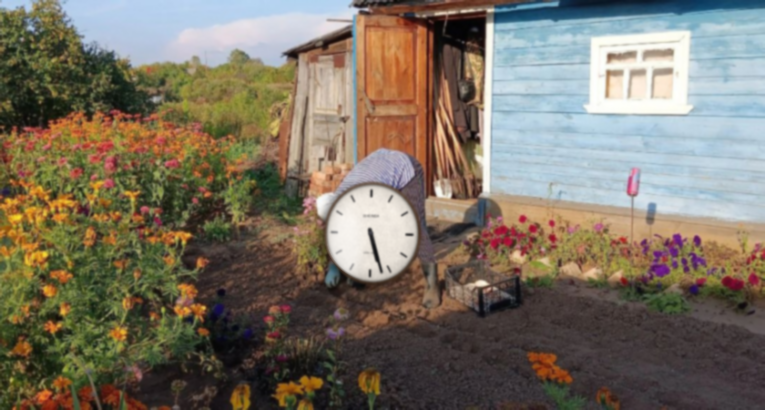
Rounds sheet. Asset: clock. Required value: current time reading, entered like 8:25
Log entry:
5:27
